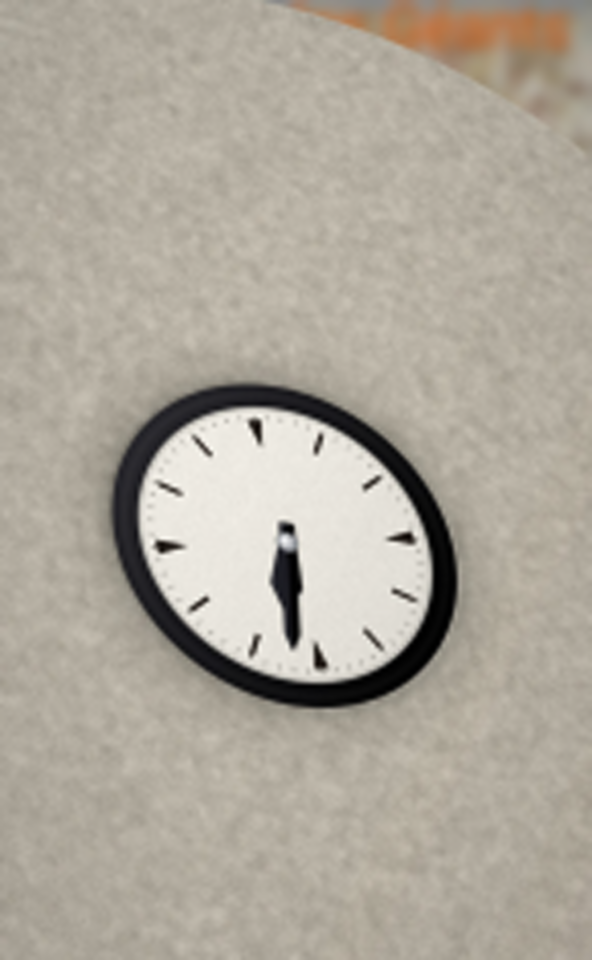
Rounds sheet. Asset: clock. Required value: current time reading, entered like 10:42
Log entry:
6:32
